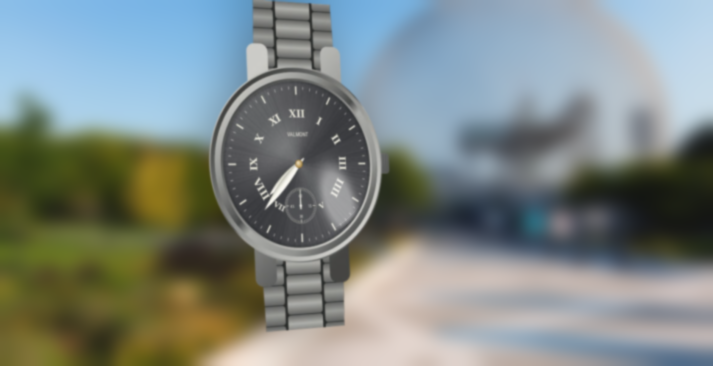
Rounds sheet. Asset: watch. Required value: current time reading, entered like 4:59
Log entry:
7:37
